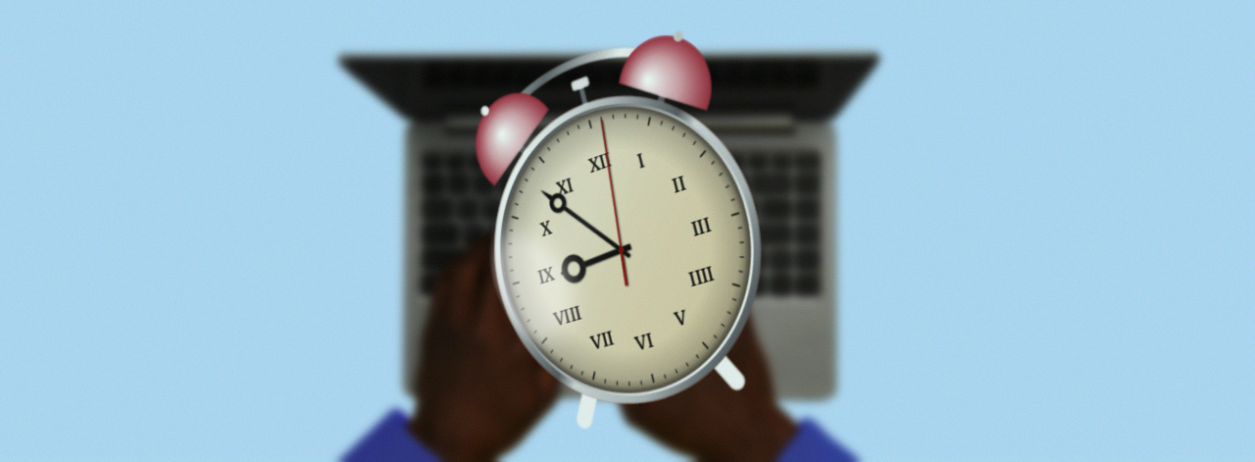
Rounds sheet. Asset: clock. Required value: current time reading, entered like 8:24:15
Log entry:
8:53:01
